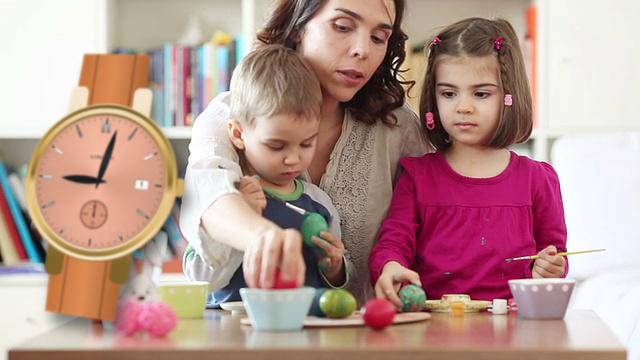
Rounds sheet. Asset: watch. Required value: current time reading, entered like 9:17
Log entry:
9:02
